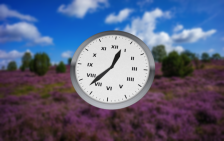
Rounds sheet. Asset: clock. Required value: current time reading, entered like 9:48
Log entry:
12:37
